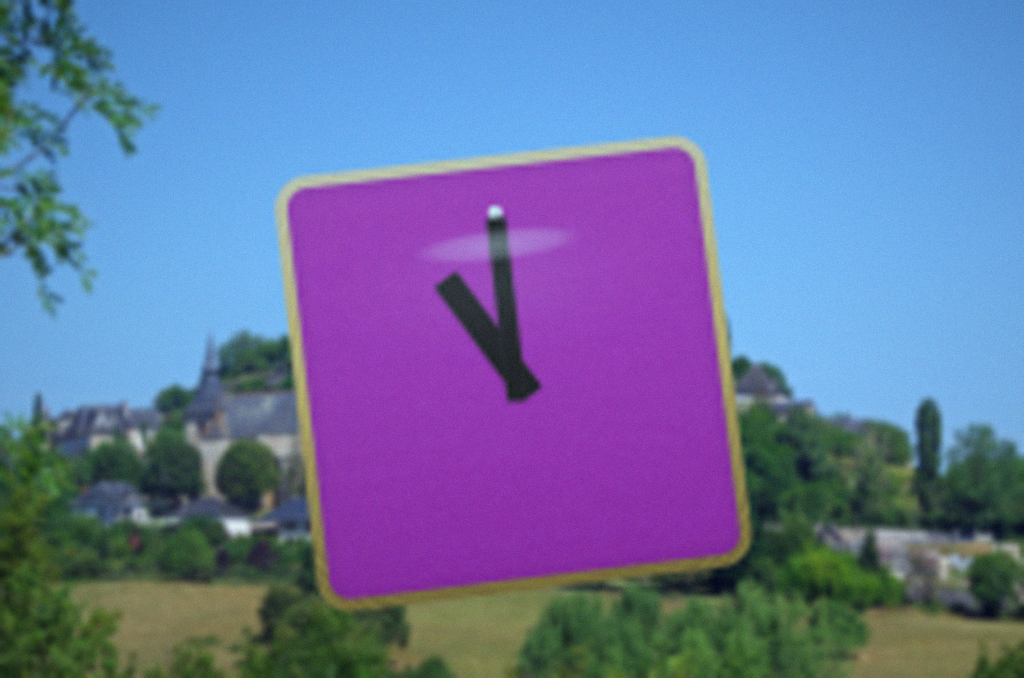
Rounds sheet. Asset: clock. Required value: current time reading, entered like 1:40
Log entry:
11:00
